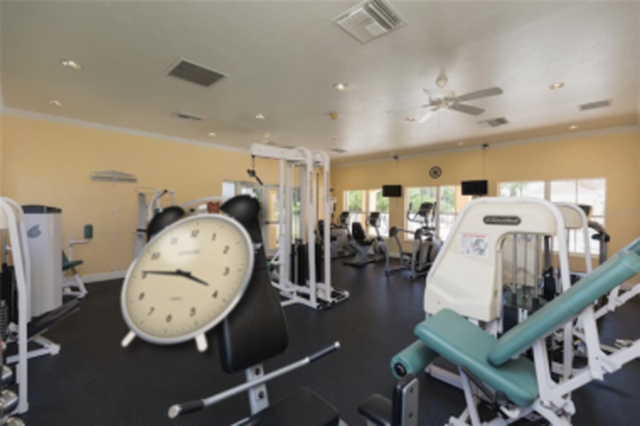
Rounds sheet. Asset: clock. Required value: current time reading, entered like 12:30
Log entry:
3:46
